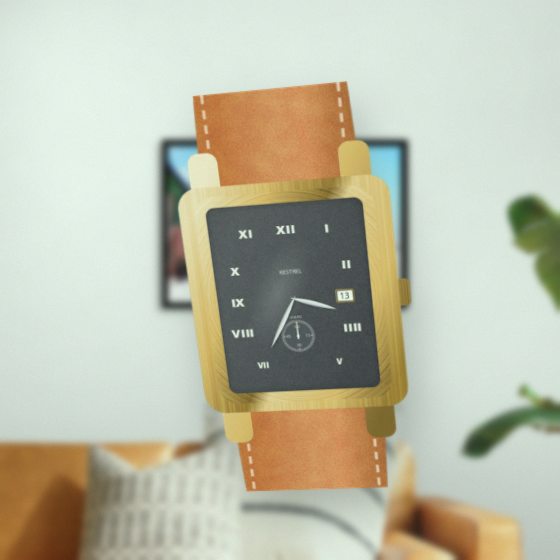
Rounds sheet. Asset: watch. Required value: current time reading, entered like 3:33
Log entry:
3:35
